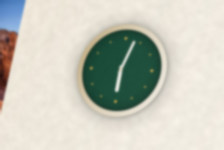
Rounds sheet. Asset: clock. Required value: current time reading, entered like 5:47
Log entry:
6:03
